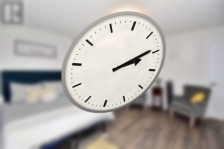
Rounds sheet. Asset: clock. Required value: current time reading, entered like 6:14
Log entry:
2:09
